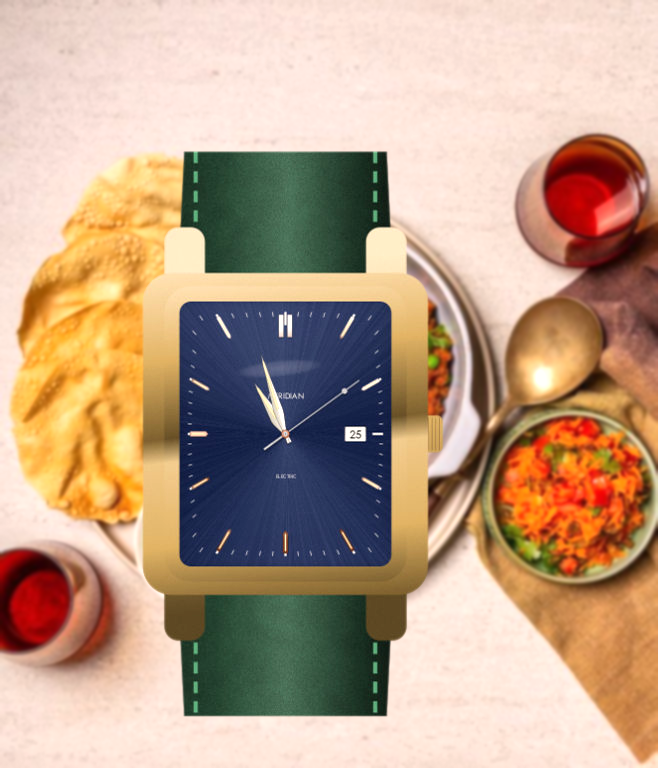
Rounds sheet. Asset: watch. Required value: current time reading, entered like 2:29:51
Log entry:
10:57:09
